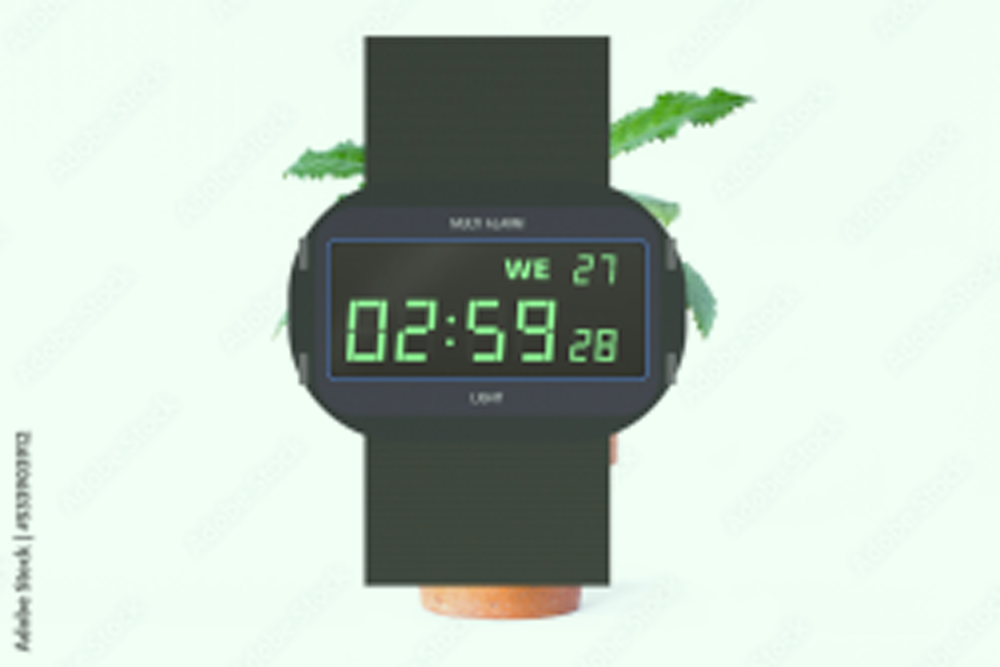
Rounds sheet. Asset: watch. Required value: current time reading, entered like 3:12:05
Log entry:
2:59:28
